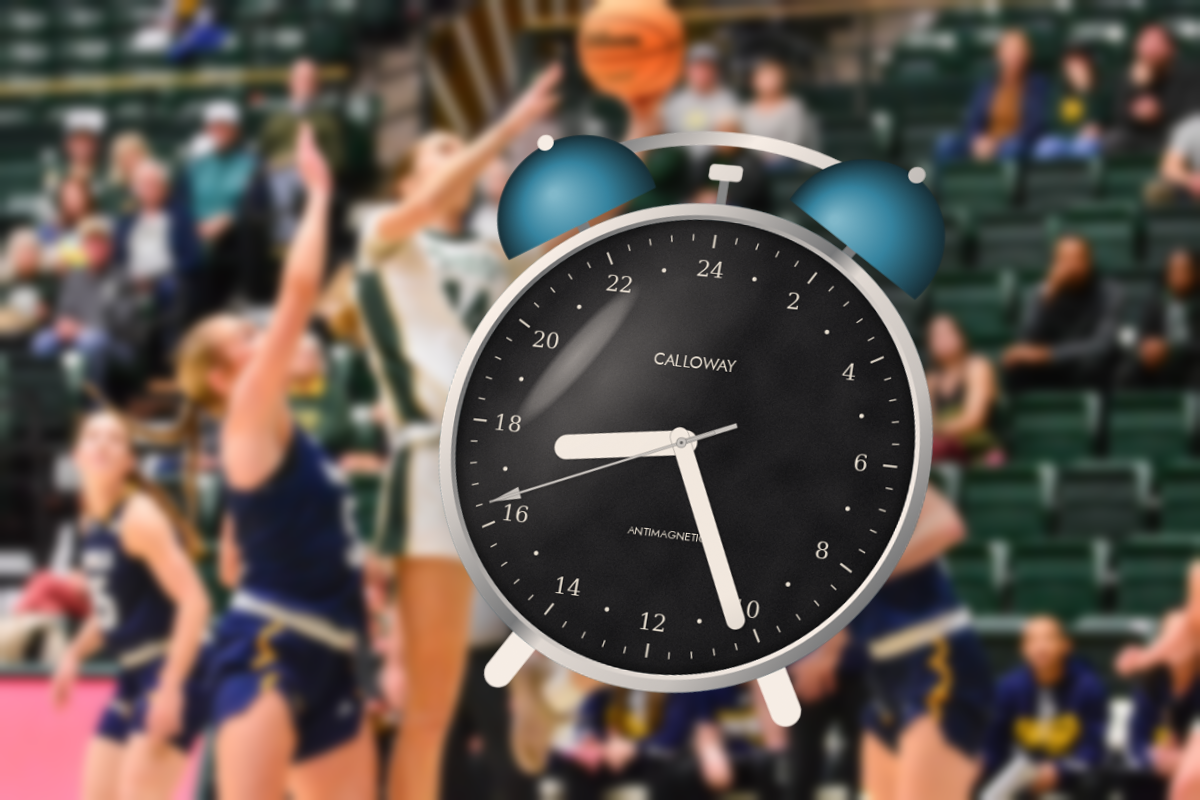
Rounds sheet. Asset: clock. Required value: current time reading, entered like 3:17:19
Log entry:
17:25:41
